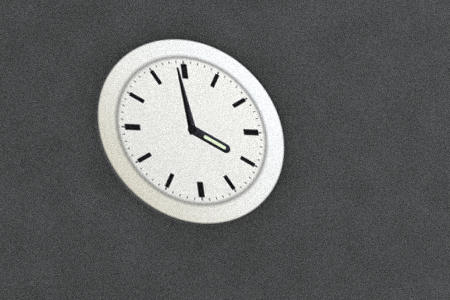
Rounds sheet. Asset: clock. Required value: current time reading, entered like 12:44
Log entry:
3:59
